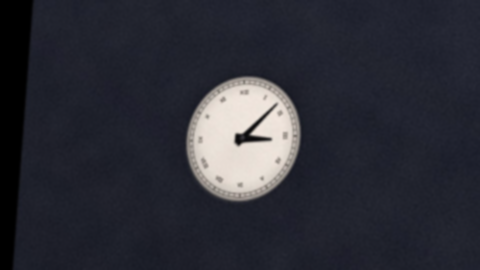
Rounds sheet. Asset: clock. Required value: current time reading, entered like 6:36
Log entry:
3:08
